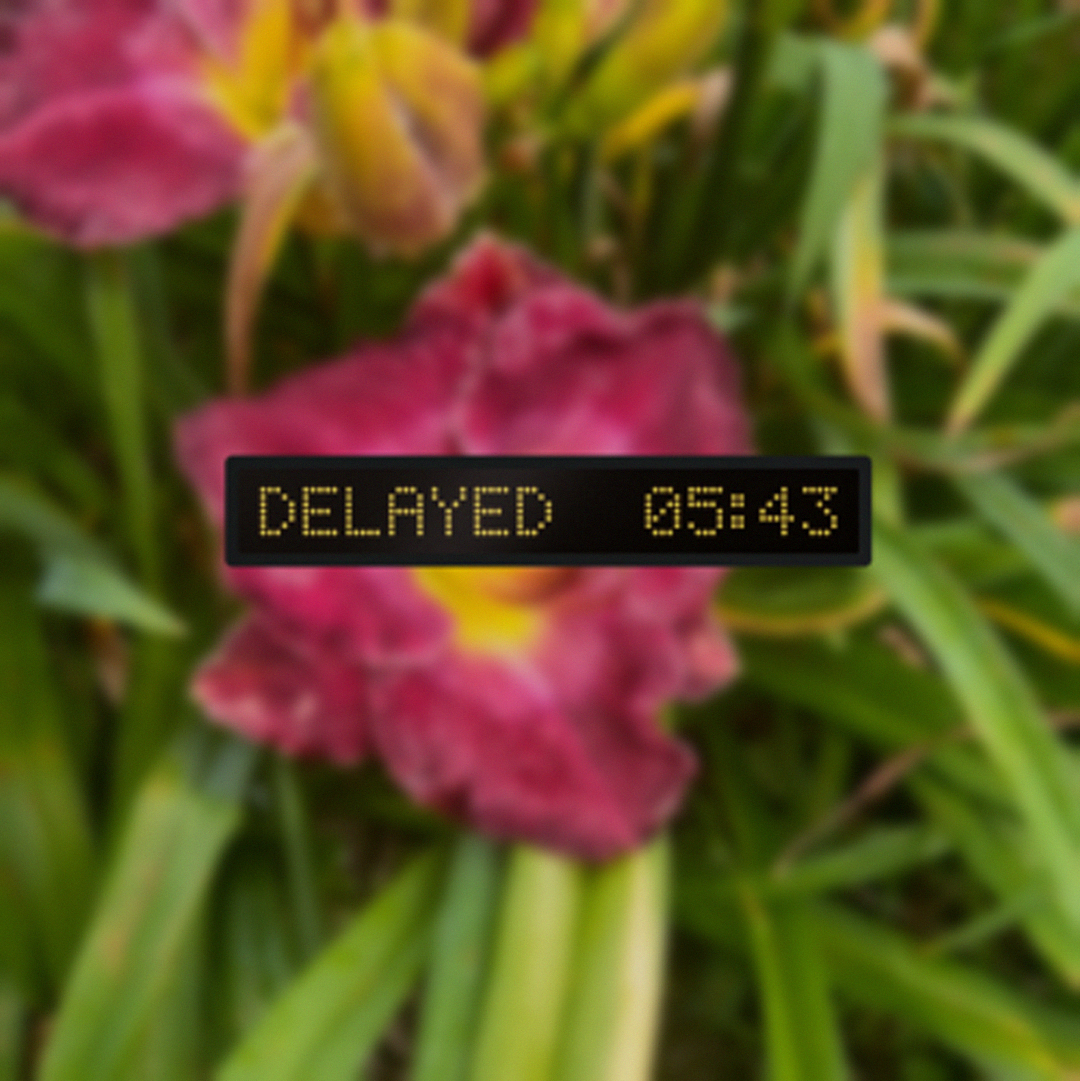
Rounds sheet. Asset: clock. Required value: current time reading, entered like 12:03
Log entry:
5:43
